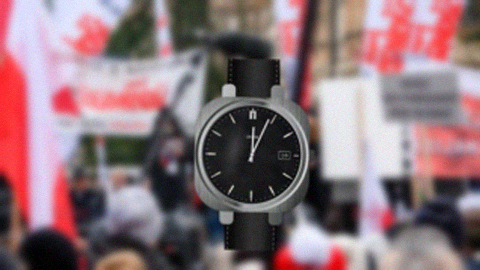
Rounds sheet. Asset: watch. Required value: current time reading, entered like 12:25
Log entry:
12:04
